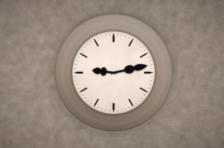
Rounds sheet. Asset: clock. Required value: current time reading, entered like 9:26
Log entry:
9:13
